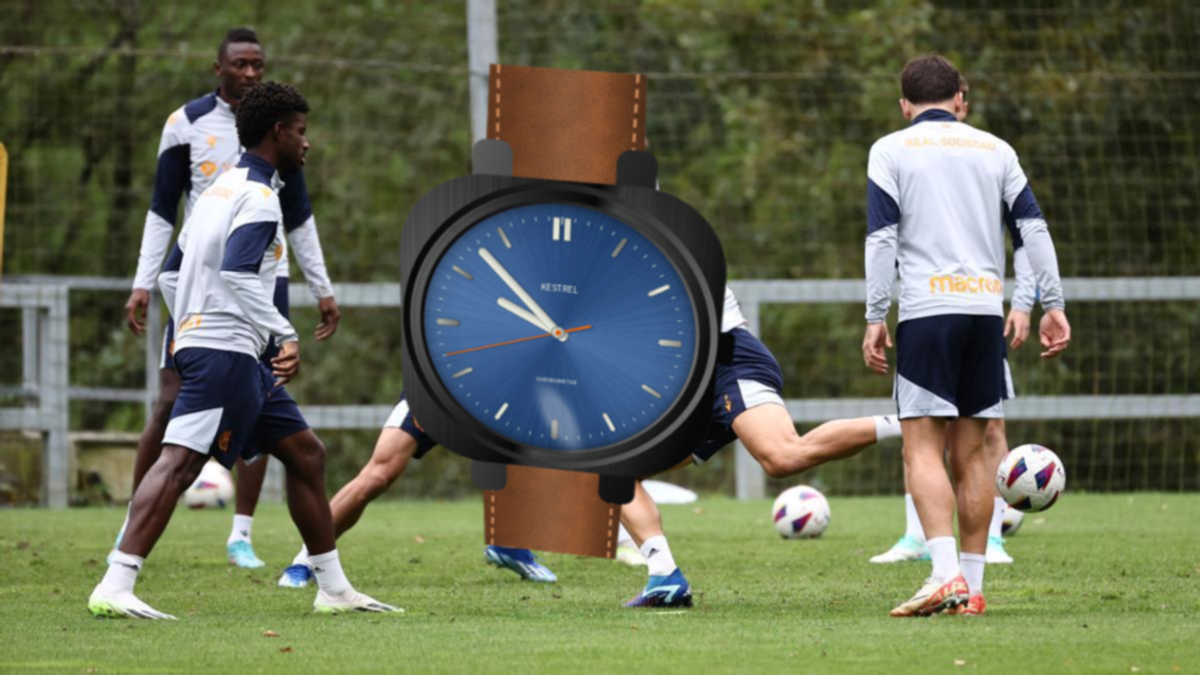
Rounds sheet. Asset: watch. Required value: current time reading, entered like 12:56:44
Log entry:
9:52:42
